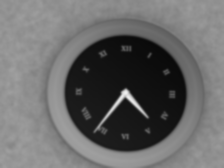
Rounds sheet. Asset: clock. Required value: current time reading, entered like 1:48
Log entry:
4:36
